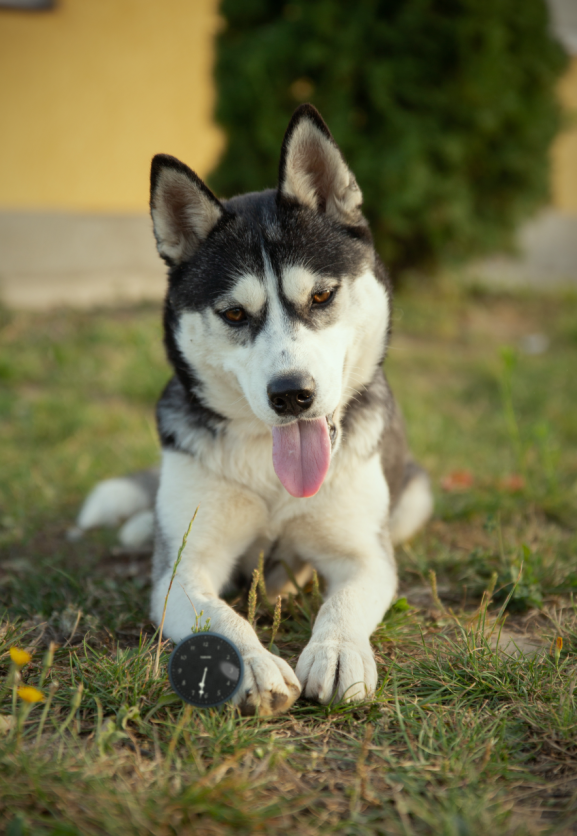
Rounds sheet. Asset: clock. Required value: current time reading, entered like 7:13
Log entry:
6:32
